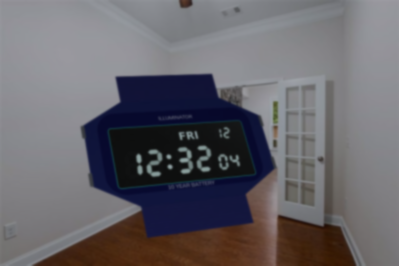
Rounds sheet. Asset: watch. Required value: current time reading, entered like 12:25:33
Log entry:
12:32:04
